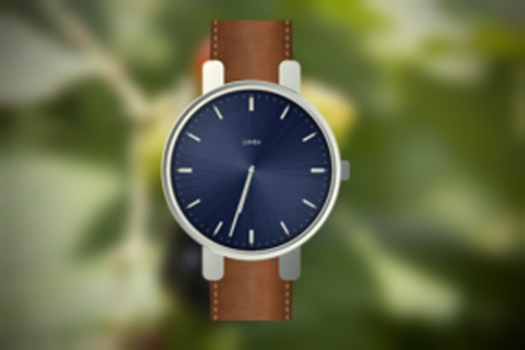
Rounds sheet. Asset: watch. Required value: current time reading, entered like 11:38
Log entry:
6:33
